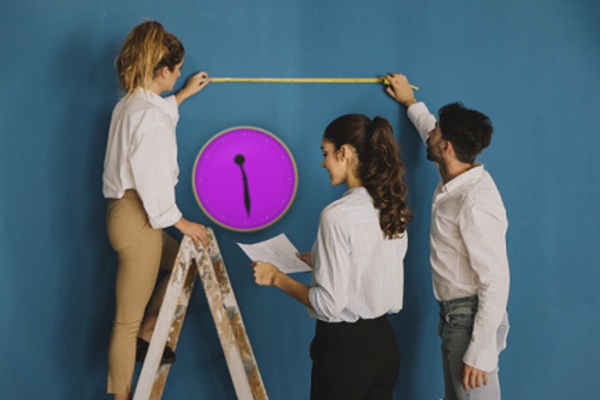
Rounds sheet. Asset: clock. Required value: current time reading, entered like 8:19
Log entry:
11:29
